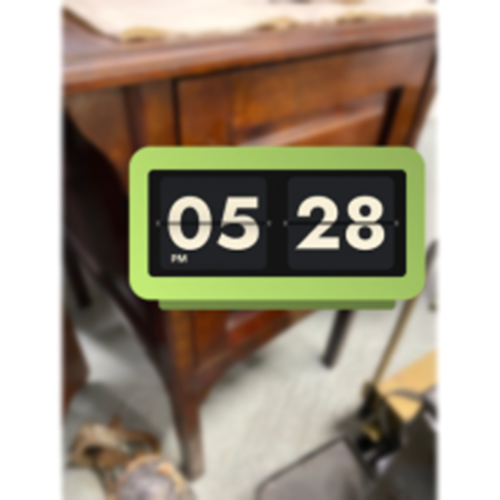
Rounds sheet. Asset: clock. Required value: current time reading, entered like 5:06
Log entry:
5:28
